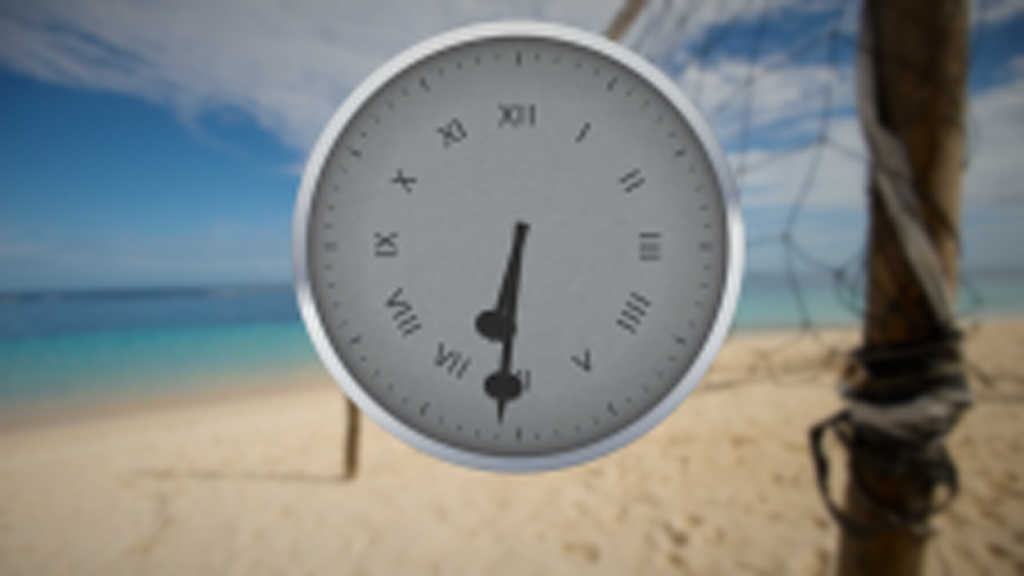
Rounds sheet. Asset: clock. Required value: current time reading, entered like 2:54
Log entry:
6:31
